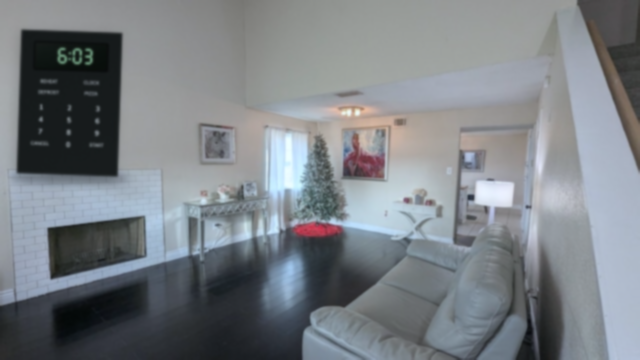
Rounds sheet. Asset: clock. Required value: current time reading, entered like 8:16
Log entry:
6:03
